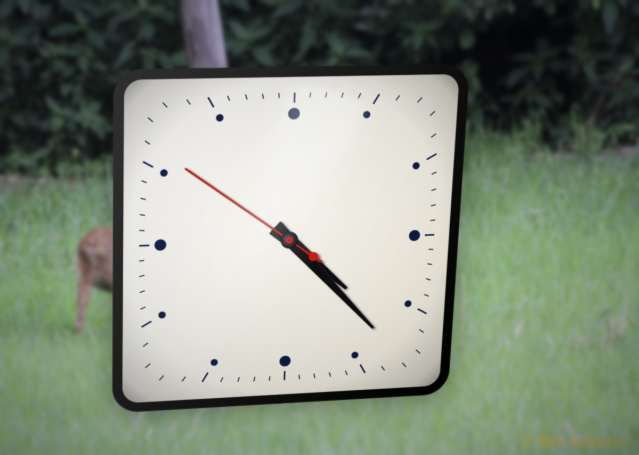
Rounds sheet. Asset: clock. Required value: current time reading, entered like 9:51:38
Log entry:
4:22:51
